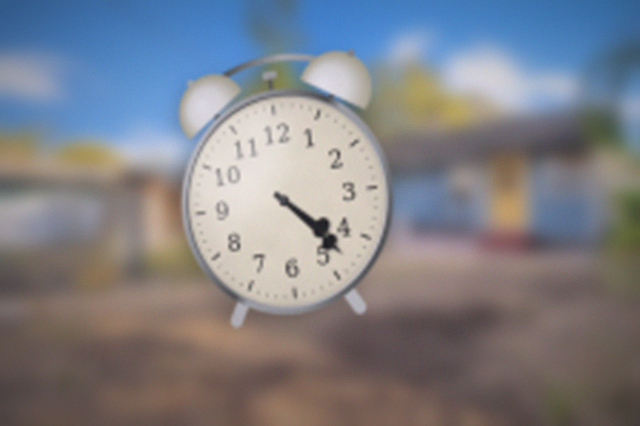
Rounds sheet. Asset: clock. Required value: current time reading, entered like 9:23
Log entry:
4:23
